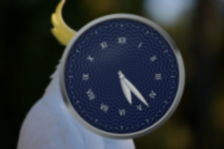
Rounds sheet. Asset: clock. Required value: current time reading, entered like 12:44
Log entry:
5:23
